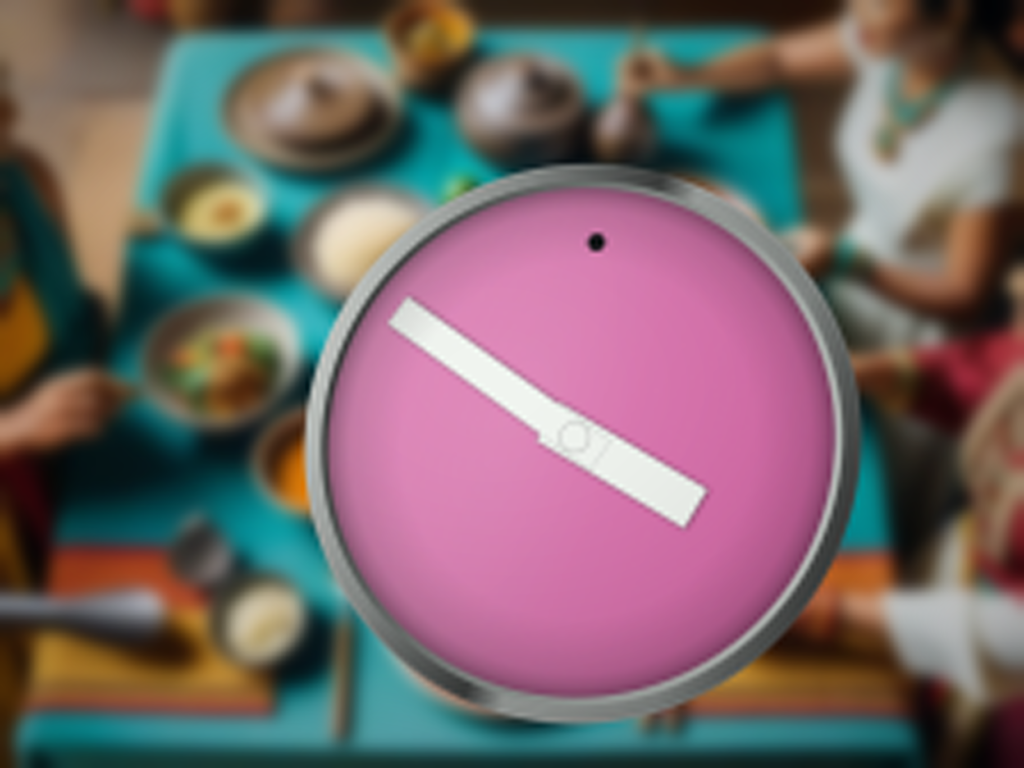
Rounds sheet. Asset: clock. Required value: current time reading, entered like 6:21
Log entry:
3:50
